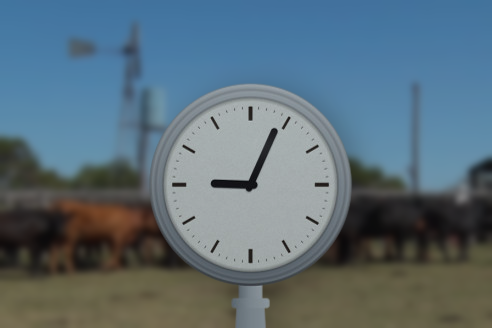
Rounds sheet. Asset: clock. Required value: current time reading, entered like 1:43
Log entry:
9:04
